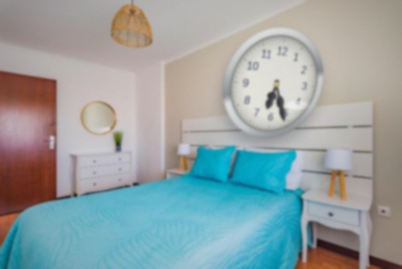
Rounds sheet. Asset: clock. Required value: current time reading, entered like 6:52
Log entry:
6:26
